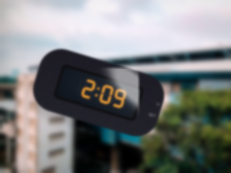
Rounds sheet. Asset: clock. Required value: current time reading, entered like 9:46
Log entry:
2:09
